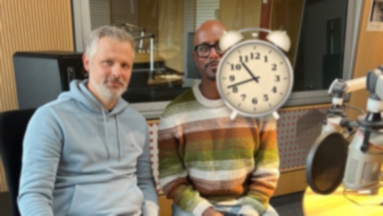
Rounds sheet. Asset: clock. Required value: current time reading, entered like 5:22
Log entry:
10:42
